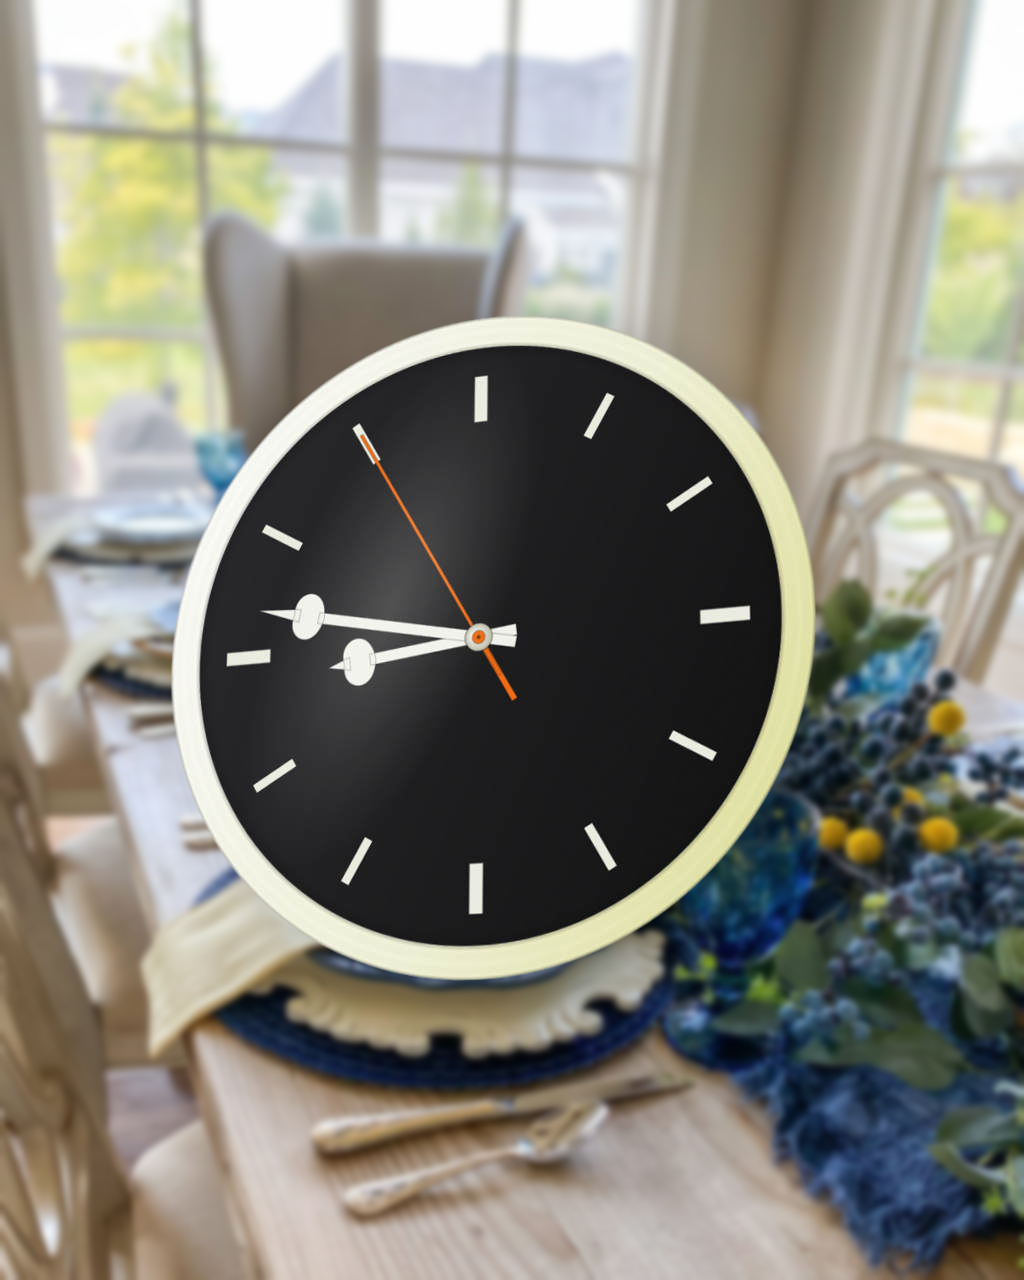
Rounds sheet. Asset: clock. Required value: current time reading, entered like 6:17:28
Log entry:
8:46:55
